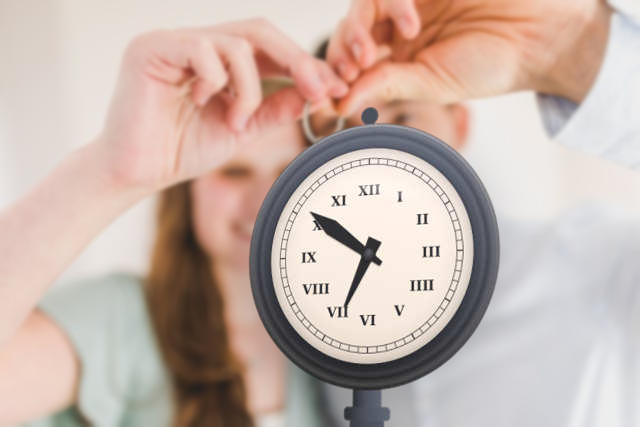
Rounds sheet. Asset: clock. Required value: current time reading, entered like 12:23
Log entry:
6:51
